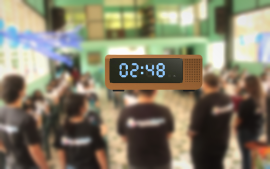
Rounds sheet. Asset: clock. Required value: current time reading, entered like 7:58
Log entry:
2:48
